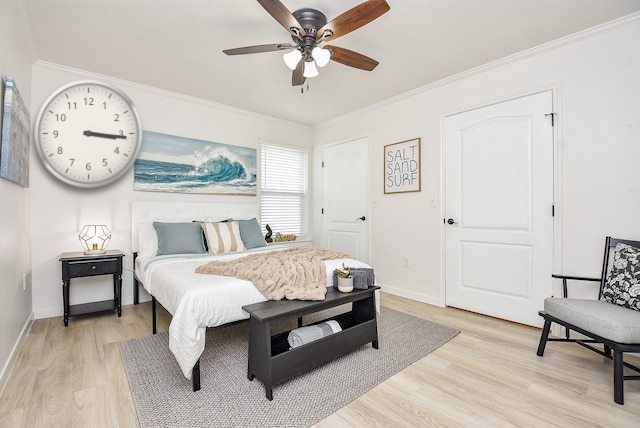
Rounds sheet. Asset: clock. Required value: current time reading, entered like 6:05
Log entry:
3:16
